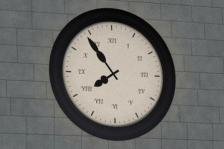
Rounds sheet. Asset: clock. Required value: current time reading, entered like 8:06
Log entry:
7:54
